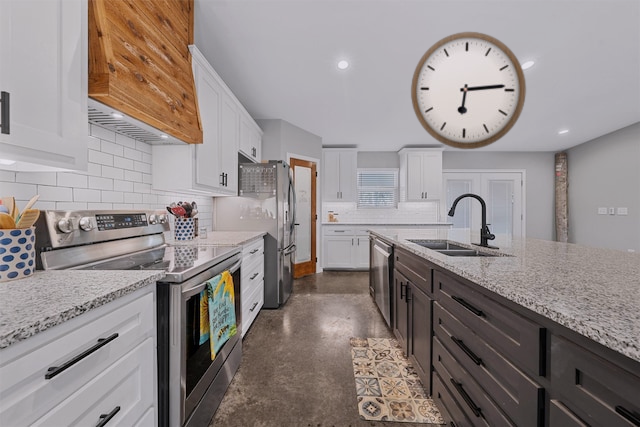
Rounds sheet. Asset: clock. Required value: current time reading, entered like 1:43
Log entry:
6:14
